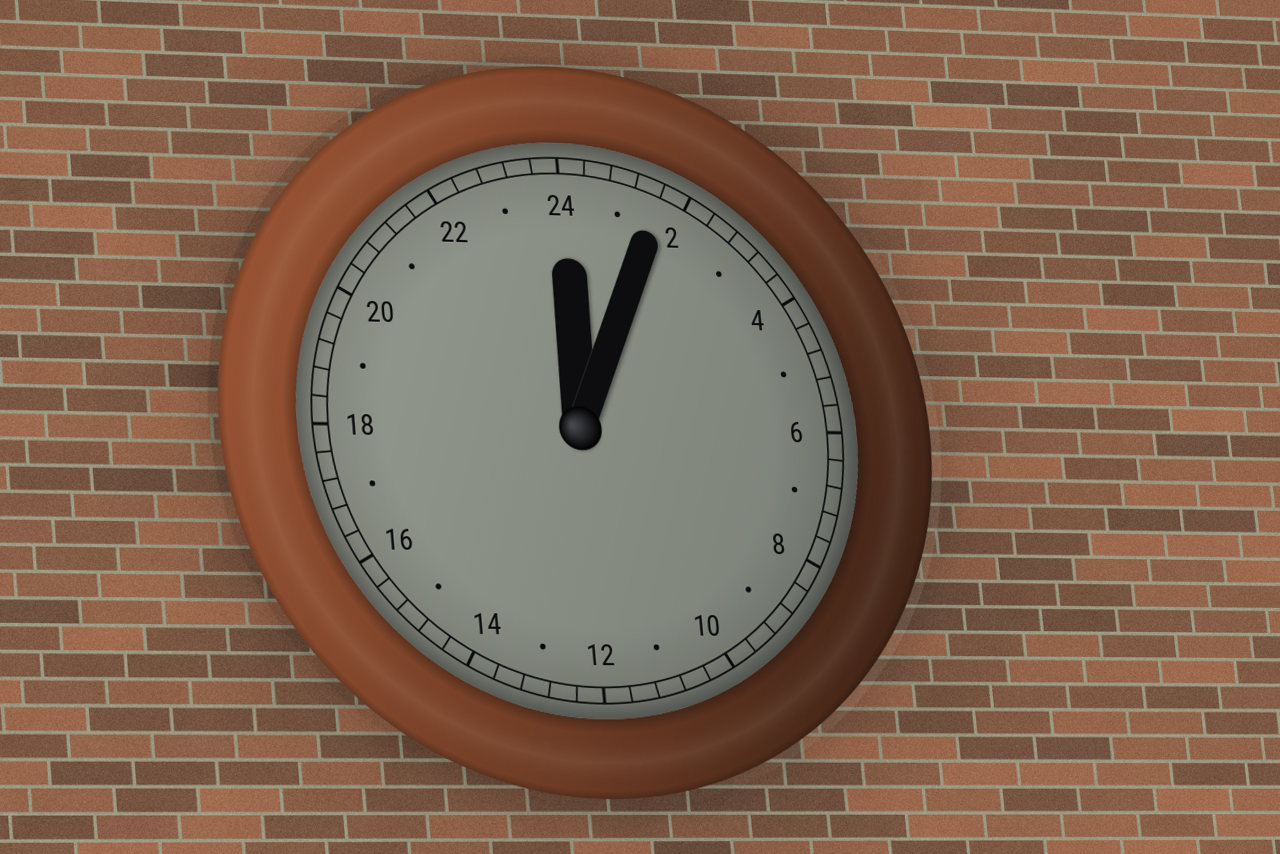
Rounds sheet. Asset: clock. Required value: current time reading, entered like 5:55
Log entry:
0:04
